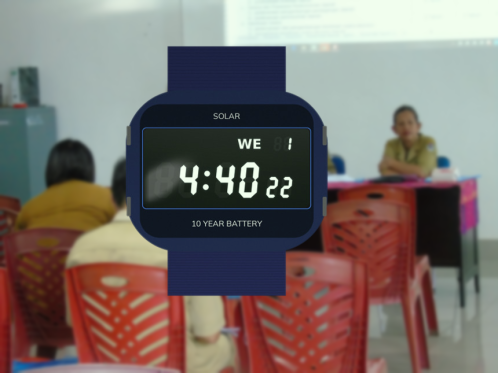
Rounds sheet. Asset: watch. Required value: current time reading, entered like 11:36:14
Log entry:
4:40:22
